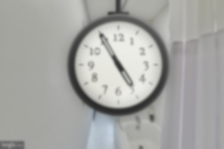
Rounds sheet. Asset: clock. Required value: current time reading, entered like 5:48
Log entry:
4:55
